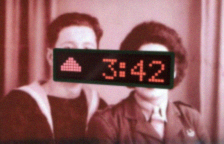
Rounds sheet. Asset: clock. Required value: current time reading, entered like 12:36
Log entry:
3:42
